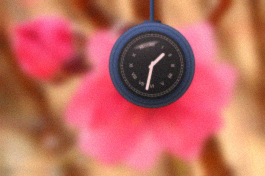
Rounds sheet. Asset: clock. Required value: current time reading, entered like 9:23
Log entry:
1:32
